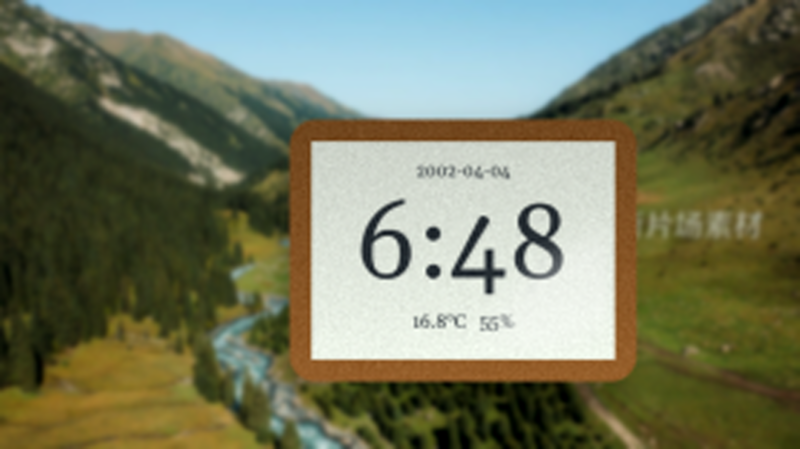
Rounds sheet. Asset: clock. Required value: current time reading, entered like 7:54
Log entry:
6:48
